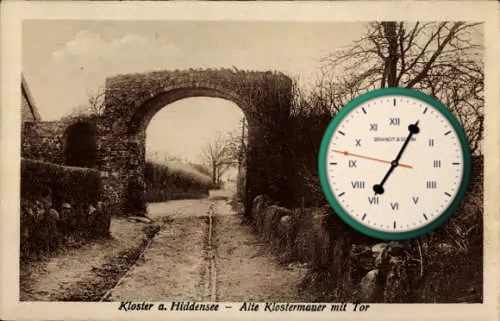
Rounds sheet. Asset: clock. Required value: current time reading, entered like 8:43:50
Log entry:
7:04:47
